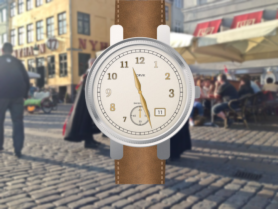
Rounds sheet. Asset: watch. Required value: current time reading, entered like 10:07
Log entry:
11:27
